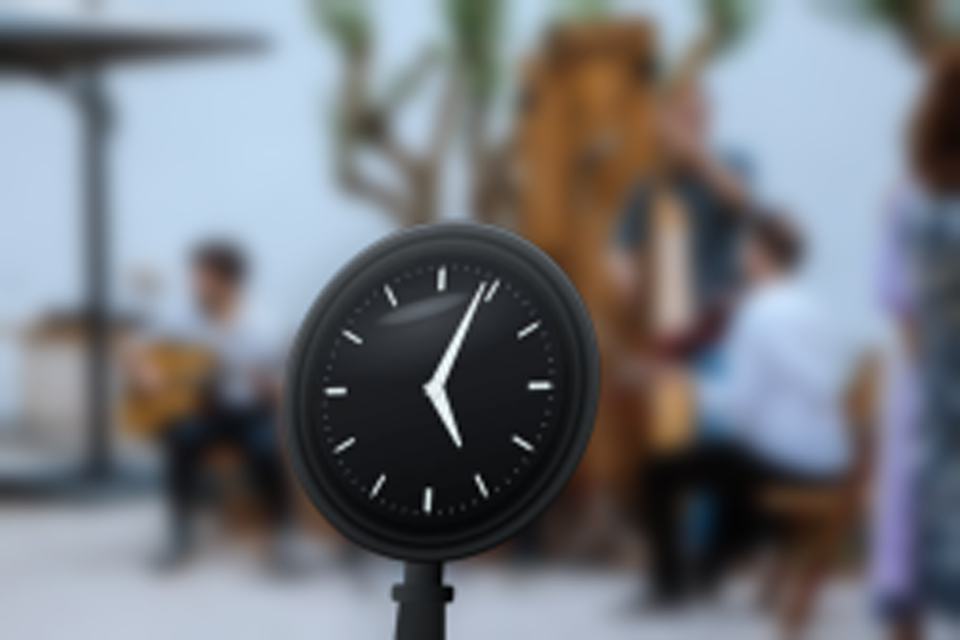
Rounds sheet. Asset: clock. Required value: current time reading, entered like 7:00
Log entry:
5:04
